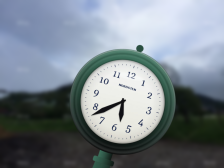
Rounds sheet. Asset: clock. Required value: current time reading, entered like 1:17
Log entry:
5:38
